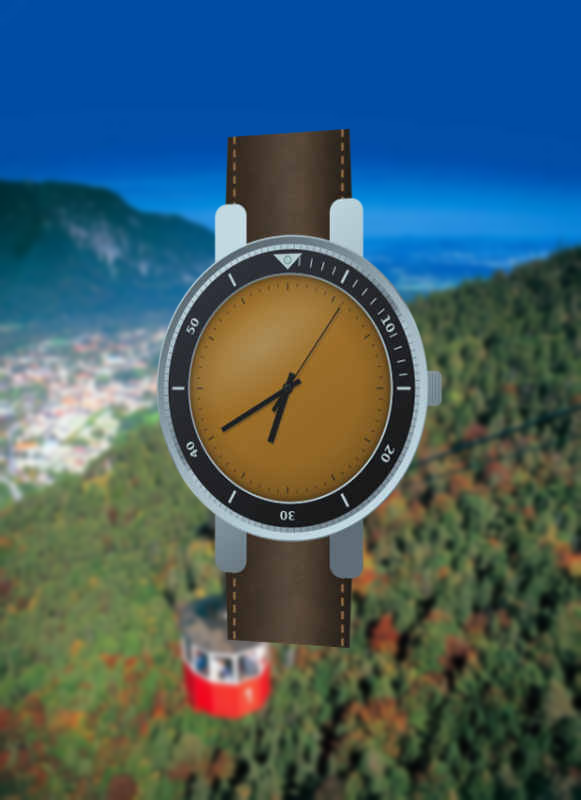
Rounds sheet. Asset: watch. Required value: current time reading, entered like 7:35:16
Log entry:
6:40:06
